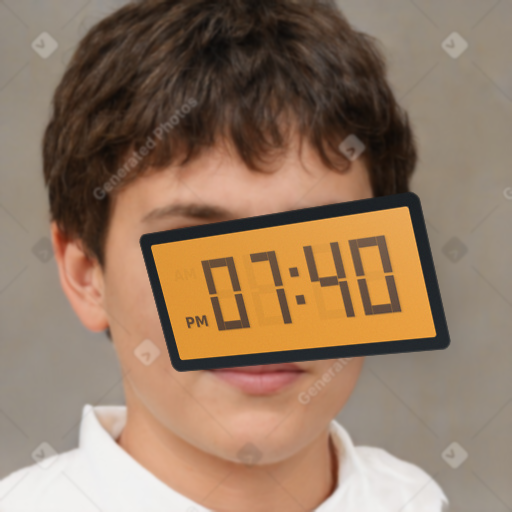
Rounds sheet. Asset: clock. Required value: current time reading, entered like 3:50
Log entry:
7:40
